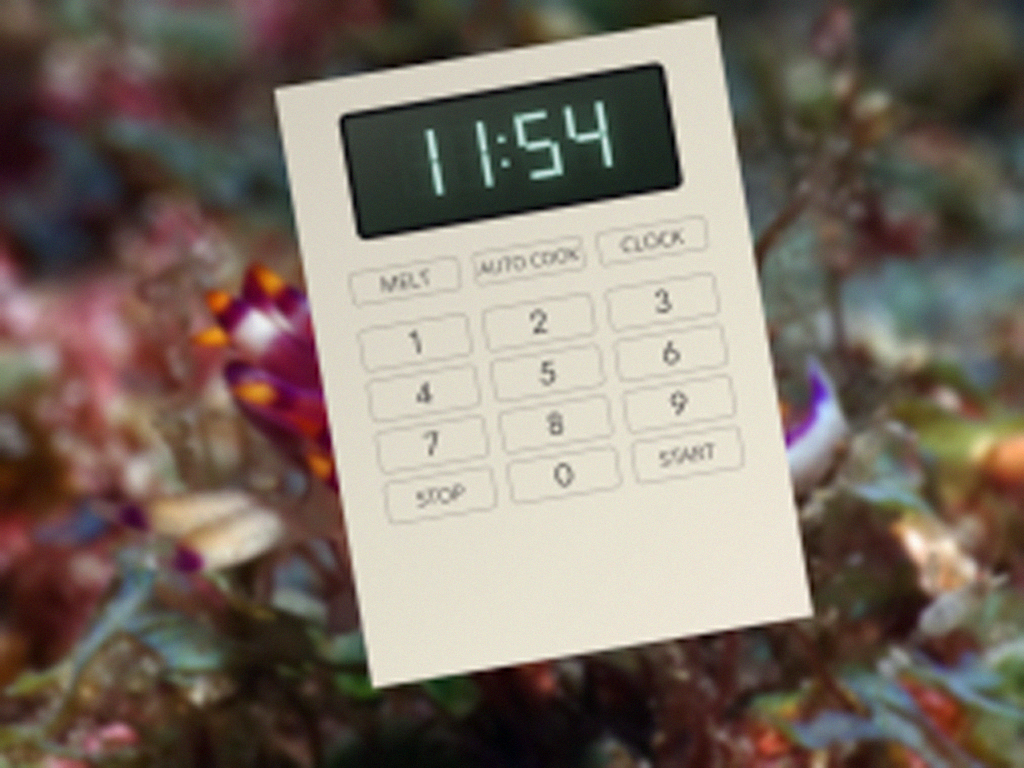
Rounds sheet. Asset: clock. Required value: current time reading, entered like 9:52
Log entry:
11:54
